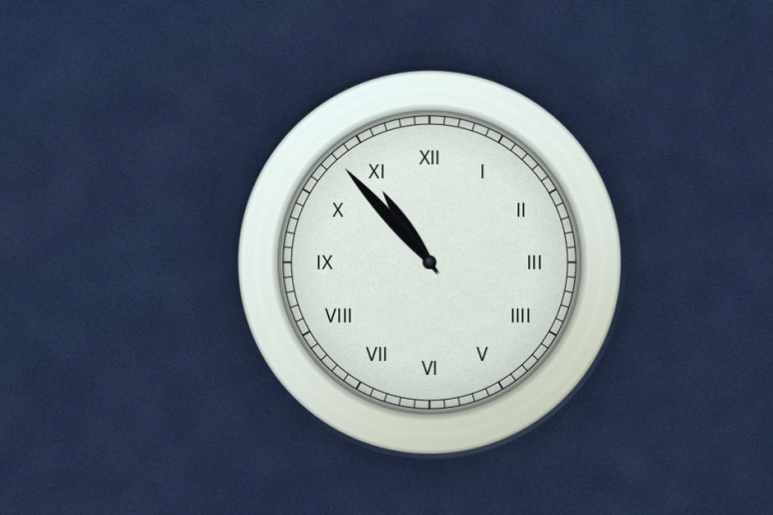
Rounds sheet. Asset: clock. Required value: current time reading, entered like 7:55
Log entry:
10:53
